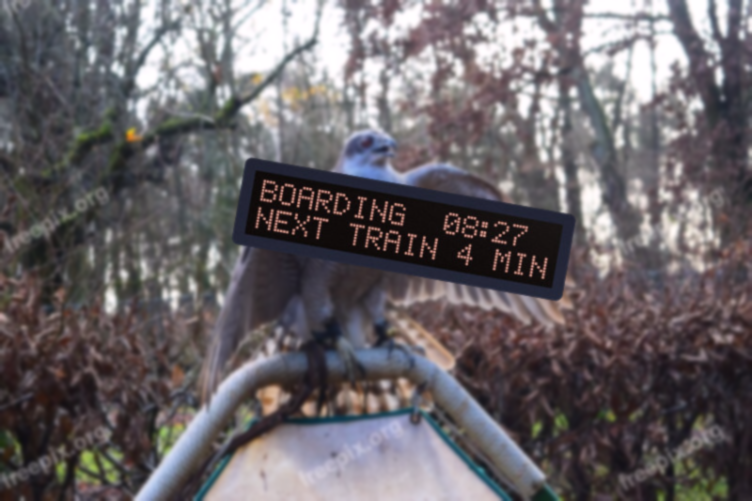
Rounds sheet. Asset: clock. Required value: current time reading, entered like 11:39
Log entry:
8:27
